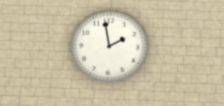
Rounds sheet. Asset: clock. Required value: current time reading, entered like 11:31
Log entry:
1:58
